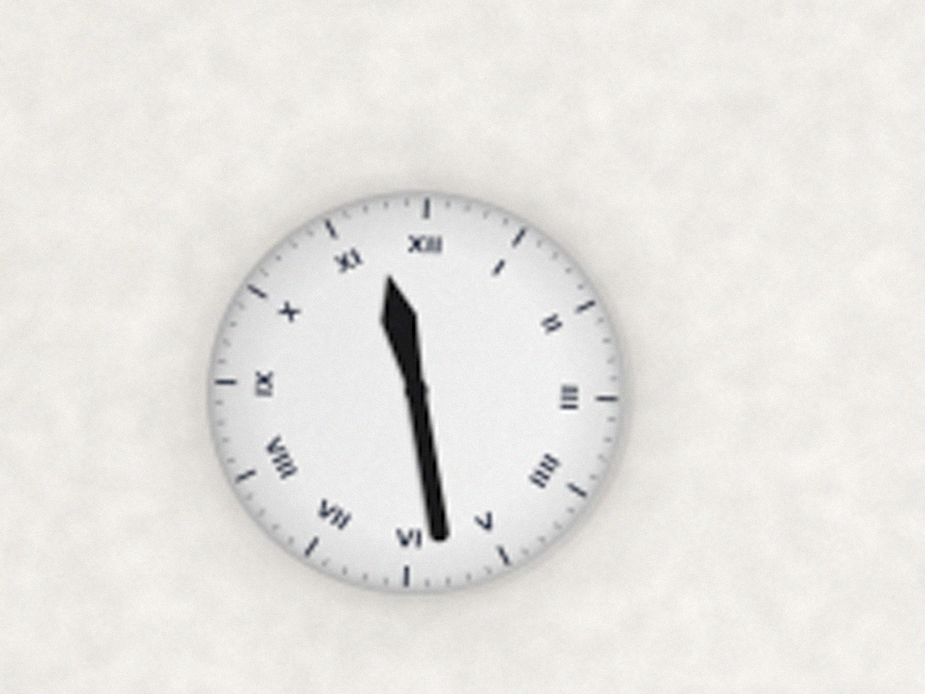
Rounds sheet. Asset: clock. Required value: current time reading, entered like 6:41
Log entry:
11:28
